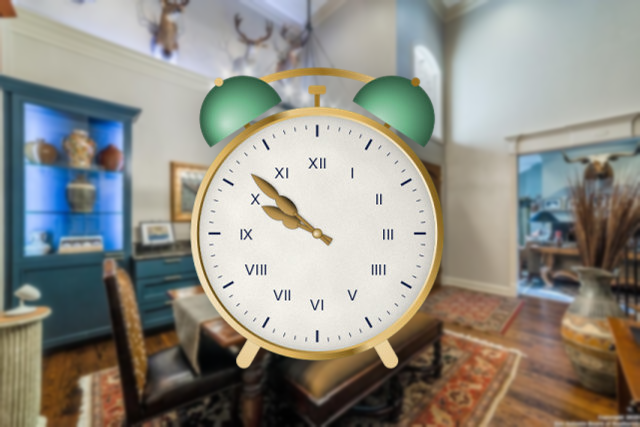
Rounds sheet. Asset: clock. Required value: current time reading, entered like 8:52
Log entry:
9:52
